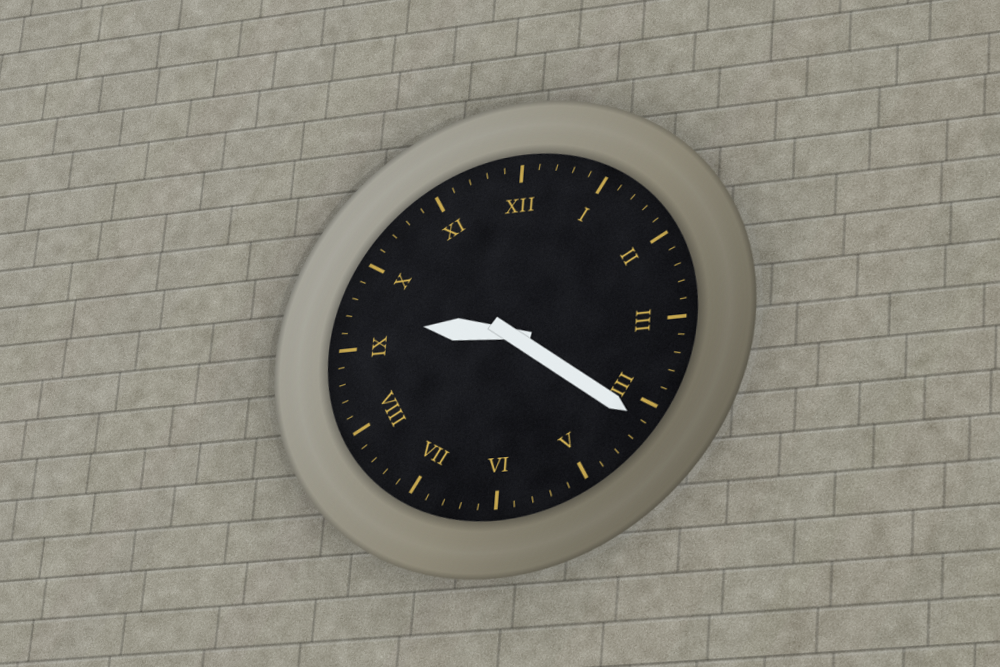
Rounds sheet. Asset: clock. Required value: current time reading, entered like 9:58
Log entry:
9:21
